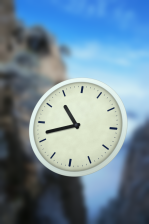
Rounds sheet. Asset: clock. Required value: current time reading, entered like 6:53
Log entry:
10:42
